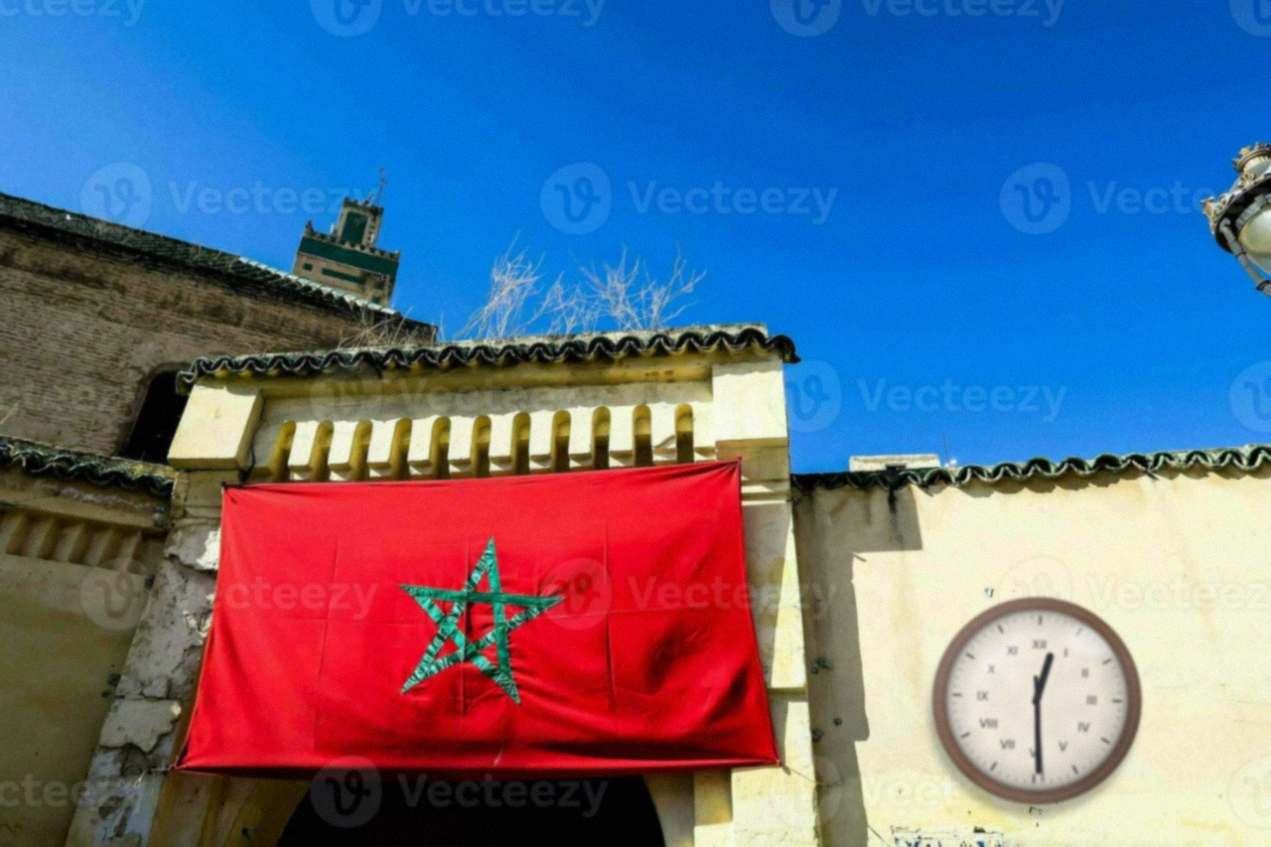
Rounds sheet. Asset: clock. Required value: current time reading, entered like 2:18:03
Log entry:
12:29:29
